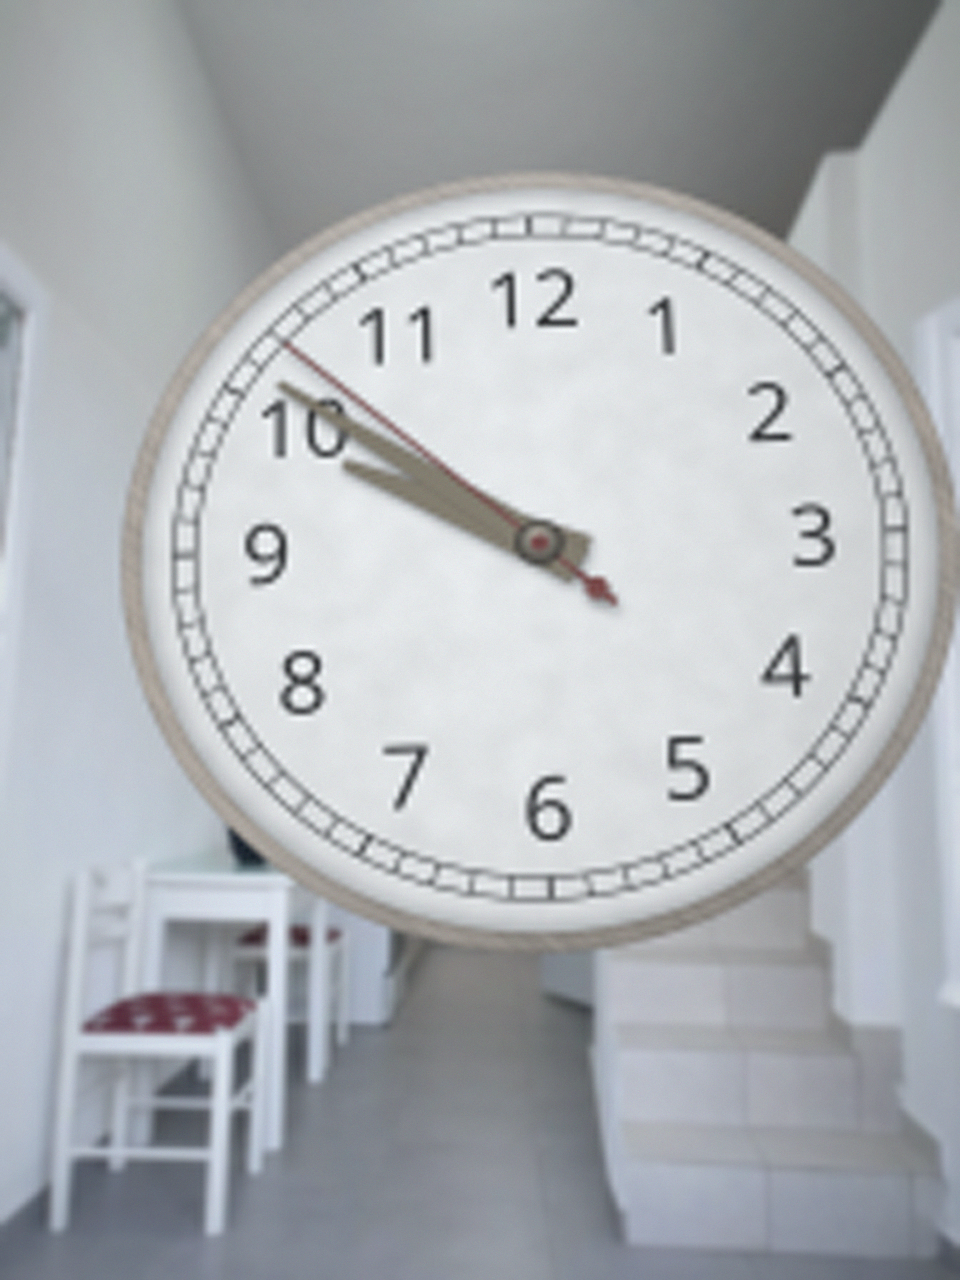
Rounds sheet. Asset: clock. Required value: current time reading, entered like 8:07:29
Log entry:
9:50:52
